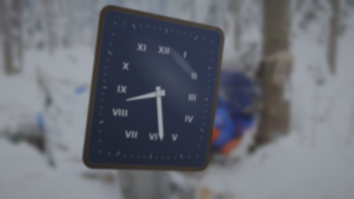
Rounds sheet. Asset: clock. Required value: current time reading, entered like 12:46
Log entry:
8:28
